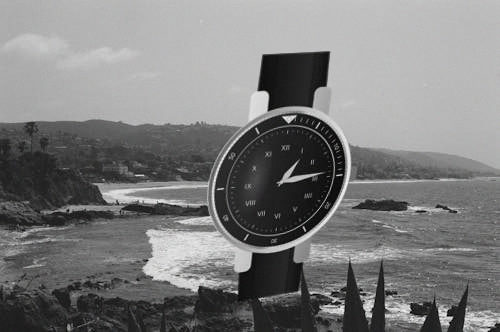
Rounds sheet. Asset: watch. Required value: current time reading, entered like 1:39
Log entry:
1:14
